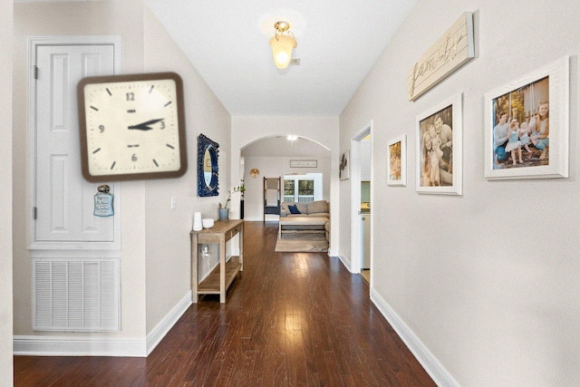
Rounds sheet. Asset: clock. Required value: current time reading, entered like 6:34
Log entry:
3:13
